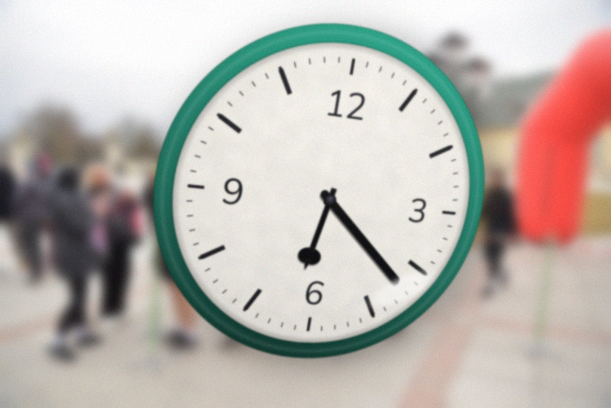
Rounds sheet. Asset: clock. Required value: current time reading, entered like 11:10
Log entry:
6:22
